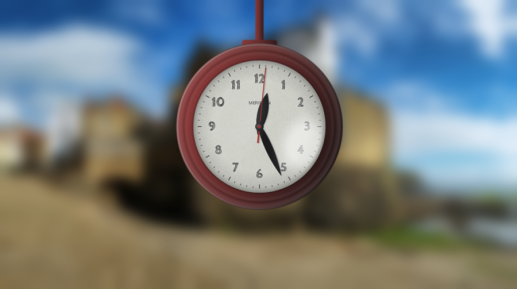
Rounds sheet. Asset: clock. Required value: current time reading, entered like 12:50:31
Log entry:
12:26:01
